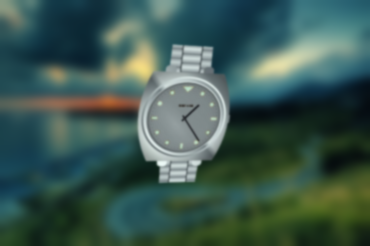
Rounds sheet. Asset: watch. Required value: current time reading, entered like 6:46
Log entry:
1:24
